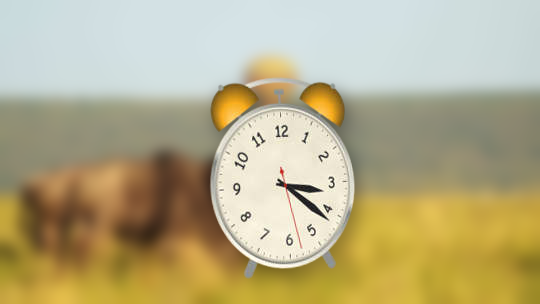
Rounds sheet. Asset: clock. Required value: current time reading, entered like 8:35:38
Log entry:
3:21:28
